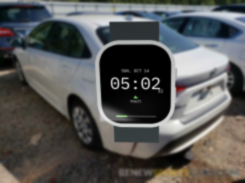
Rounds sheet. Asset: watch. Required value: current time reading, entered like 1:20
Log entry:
5:02
